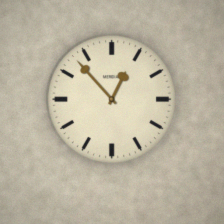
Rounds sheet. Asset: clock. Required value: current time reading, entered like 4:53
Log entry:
12:53
